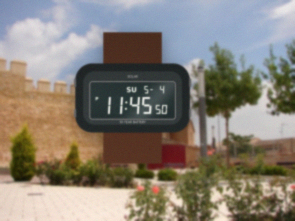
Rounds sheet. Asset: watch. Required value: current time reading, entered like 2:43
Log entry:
11:45
